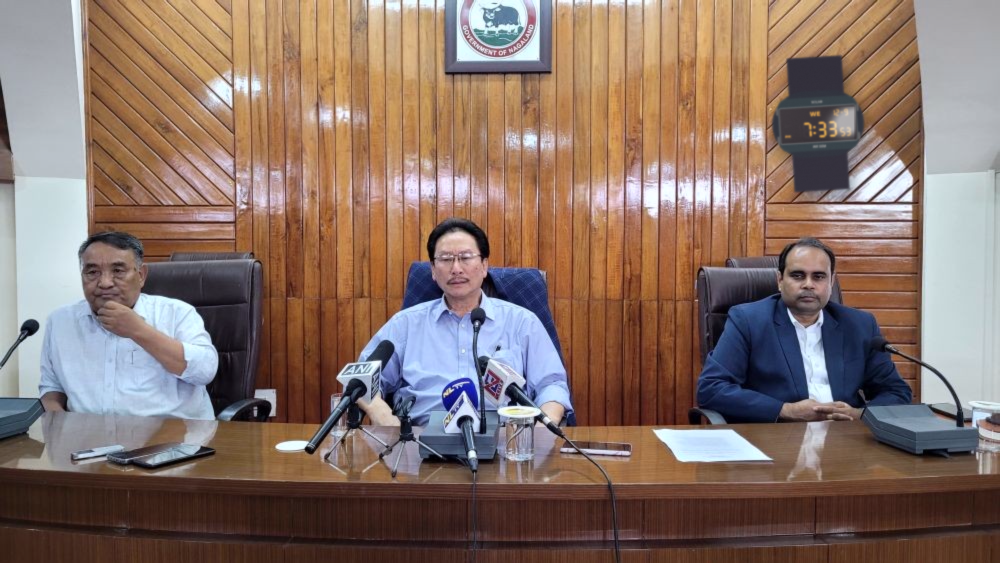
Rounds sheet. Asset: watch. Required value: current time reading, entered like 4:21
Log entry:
7:33
